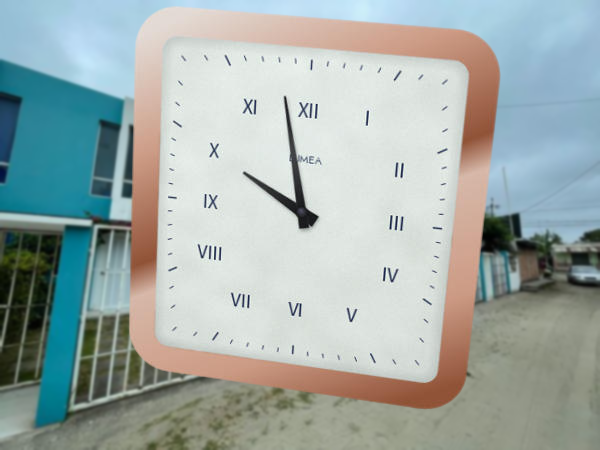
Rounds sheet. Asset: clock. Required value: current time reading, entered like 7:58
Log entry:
9:58
